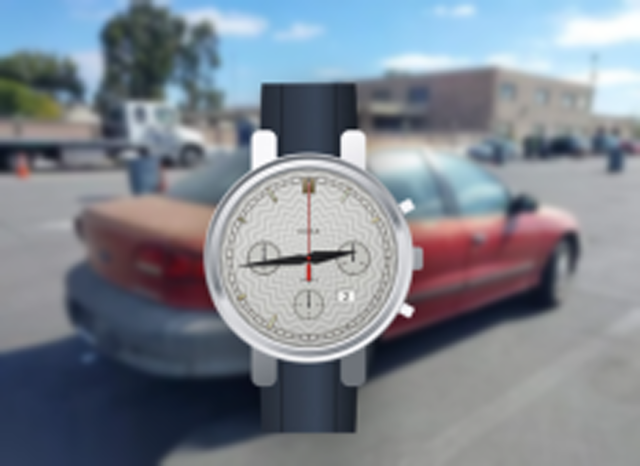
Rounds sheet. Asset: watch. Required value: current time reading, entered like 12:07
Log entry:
2:44
